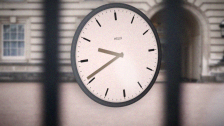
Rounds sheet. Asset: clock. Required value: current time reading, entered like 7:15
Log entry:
9:41
